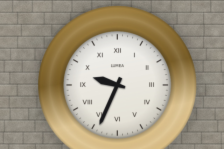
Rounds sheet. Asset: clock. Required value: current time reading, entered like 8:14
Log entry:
9:34
